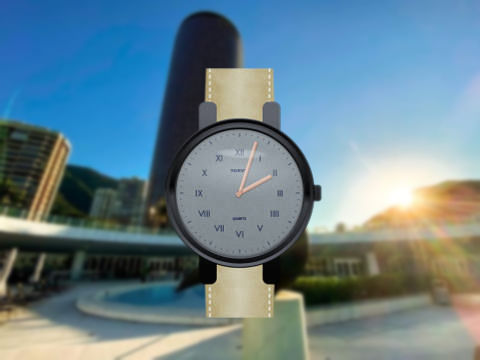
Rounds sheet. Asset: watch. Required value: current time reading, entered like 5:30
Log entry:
2:03
